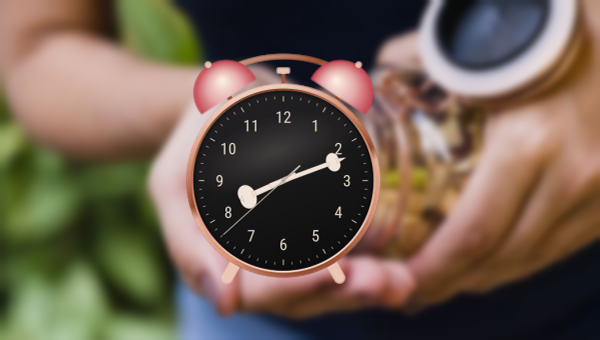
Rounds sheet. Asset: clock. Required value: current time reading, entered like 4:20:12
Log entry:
8:11:38
